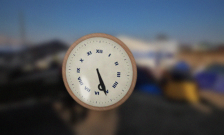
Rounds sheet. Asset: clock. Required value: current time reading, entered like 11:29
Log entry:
5:26
